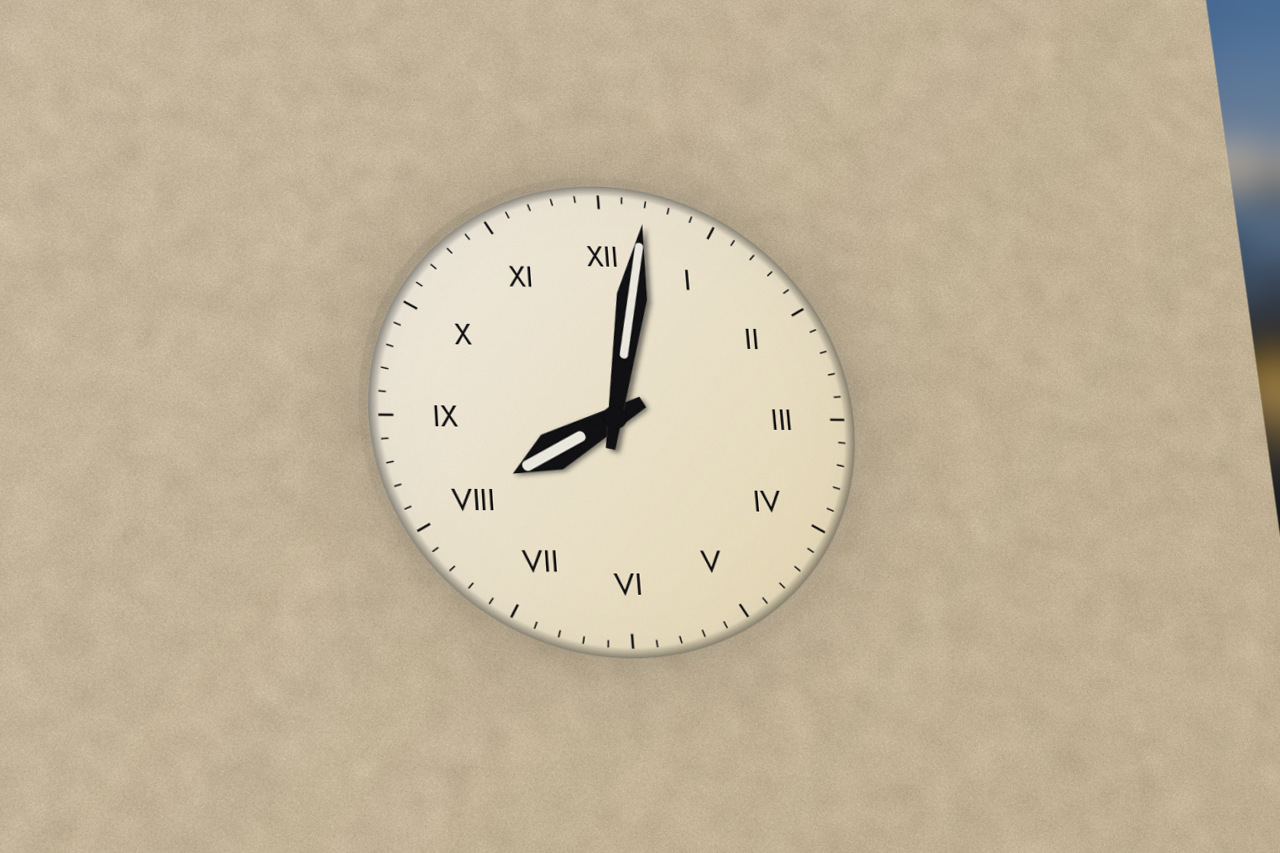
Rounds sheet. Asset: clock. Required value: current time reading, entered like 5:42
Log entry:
8:02
